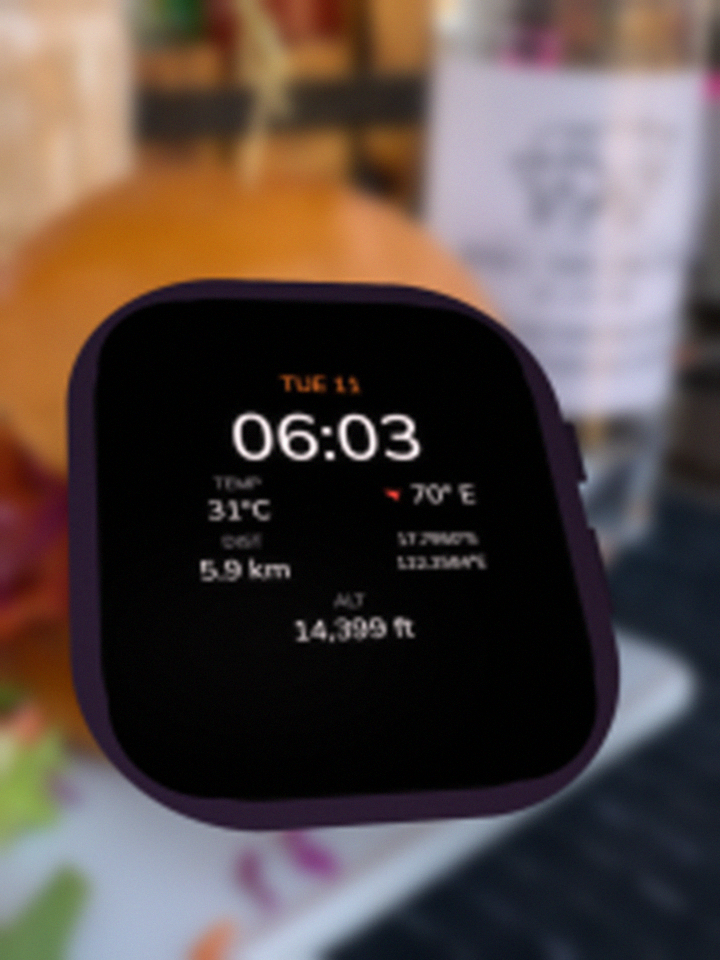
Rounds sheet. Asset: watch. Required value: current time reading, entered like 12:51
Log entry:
6:03
